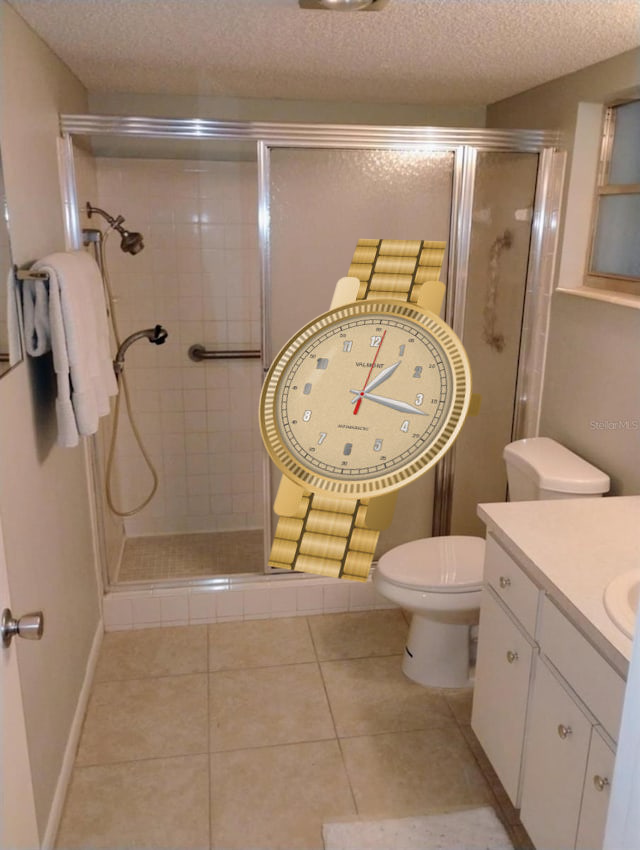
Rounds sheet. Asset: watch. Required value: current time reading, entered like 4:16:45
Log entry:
1:17:01
